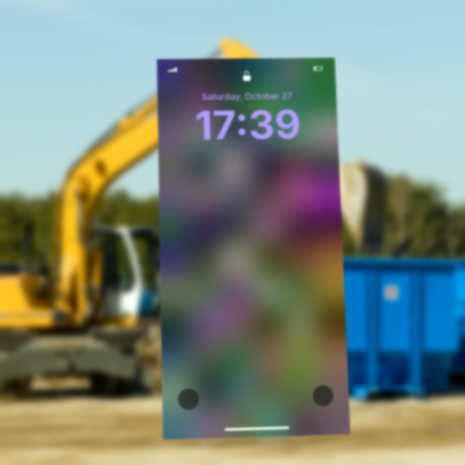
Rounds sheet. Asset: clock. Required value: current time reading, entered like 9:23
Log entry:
17:39
